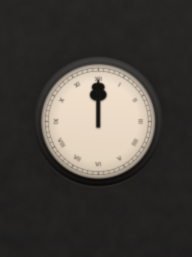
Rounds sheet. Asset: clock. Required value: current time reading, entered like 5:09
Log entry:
12:00
